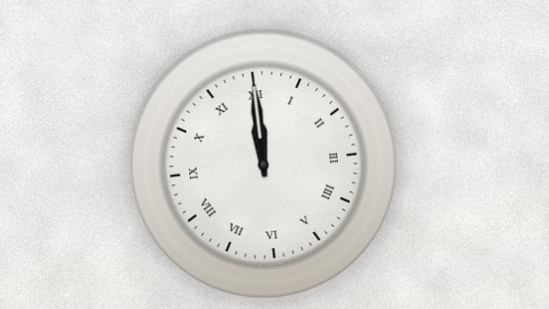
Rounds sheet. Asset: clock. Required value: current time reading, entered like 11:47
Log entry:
12:00
